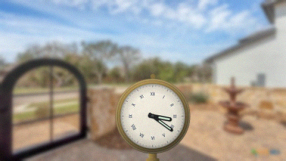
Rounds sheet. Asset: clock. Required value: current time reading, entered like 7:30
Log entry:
3:21
